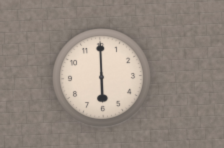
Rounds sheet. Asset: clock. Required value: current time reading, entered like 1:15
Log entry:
6:00
